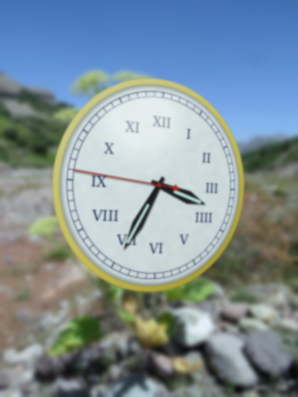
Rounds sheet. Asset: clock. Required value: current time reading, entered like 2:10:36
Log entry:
3:34:46
